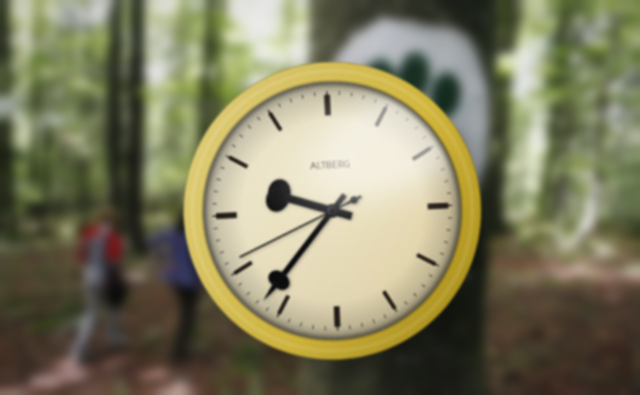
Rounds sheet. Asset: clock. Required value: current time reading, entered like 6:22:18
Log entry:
9:36:41
